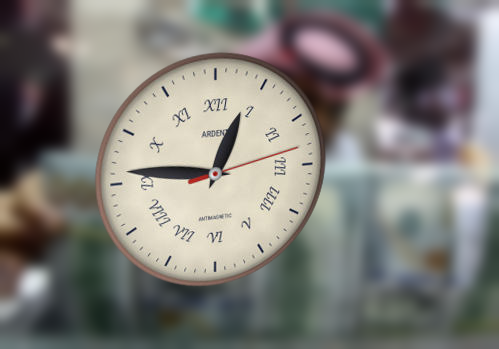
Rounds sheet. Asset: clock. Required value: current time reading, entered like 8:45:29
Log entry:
12:46:13
